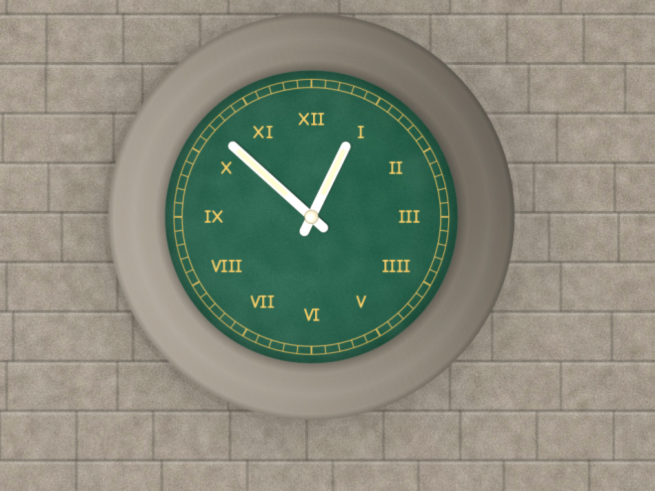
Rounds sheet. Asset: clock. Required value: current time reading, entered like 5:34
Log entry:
12:52
